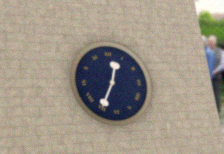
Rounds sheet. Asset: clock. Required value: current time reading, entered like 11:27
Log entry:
12:35
